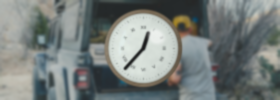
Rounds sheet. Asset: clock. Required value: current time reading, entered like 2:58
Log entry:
12:37
